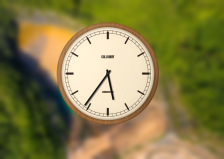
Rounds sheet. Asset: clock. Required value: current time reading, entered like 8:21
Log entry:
5:36
